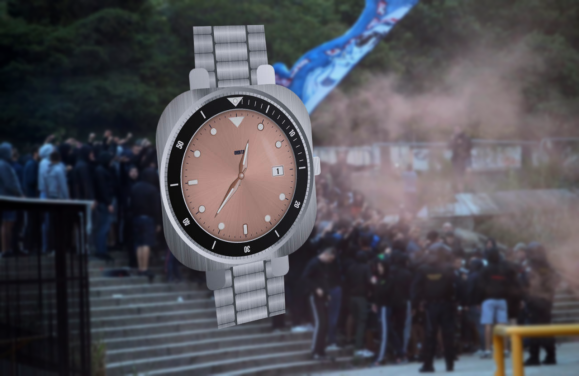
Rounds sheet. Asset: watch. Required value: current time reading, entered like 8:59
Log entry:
12:37
